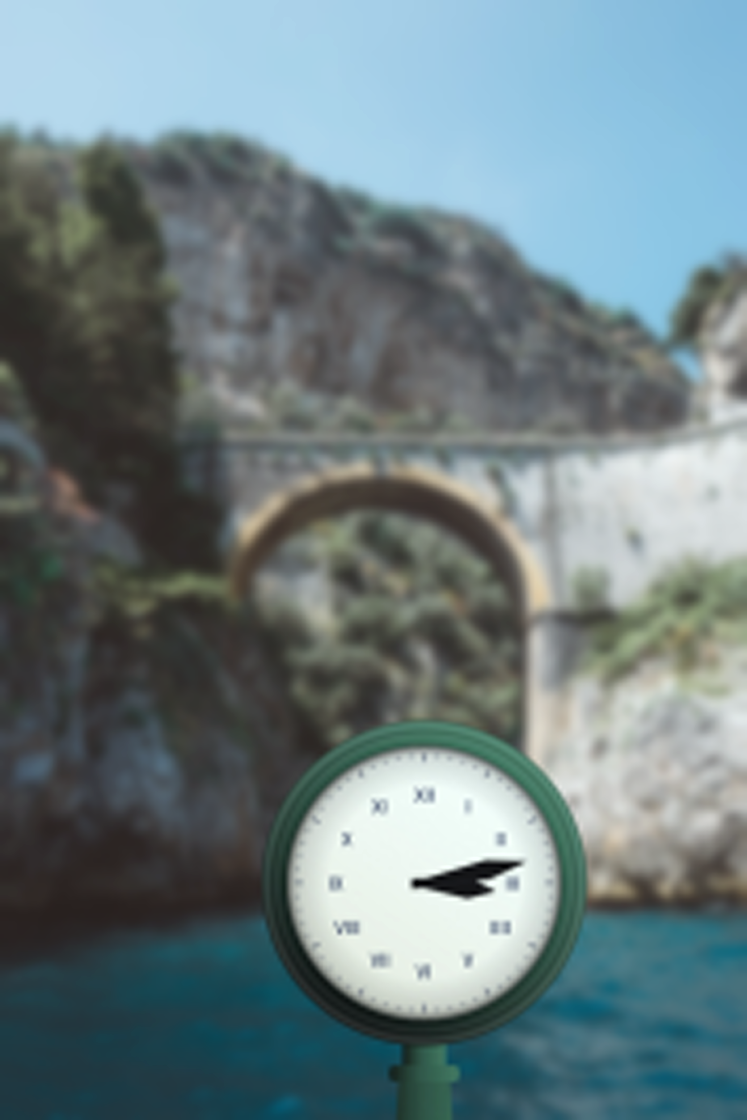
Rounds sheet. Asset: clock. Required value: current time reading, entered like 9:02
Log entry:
3:13
